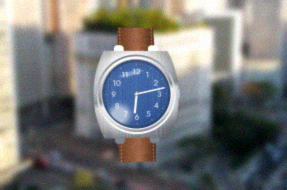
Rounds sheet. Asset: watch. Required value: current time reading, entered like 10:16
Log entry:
6:13
